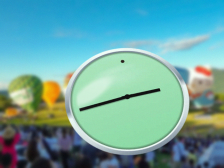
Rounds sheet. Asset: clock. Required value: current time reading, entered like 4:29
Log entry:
2:43
